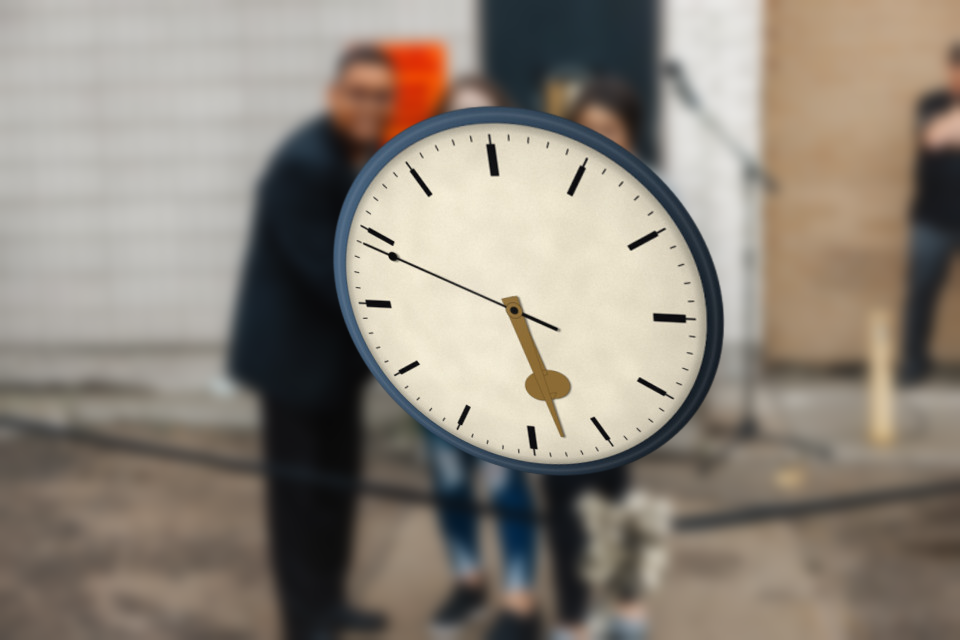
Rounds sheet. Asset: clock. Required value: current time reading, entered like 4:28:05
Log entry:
5:27:49
